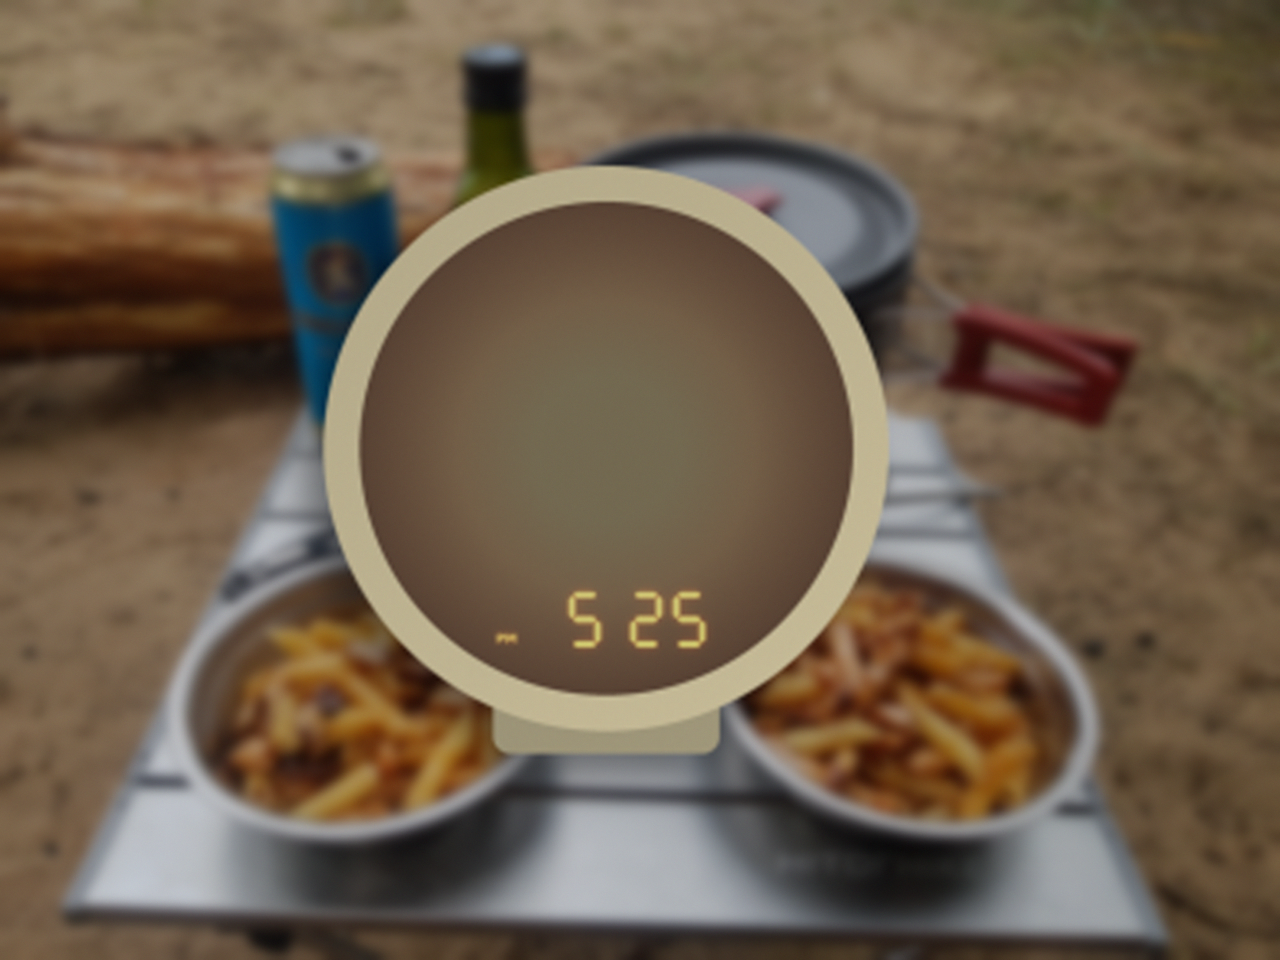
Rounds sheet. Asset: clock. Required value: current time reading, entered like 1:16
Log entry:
5:25
